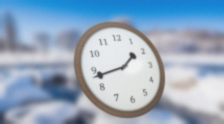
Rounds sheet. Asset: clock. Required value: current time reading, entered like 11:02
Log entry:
1:43
